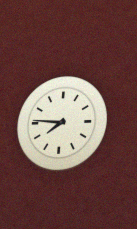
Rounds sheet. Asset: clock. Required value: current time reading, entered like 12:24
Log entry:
7:46
